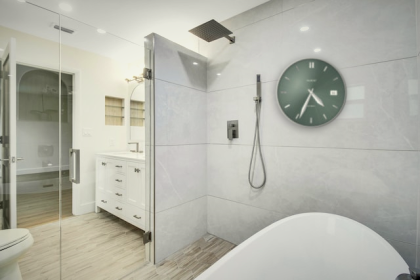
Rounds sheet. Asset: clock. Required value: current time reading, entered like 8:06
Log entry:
4:34
